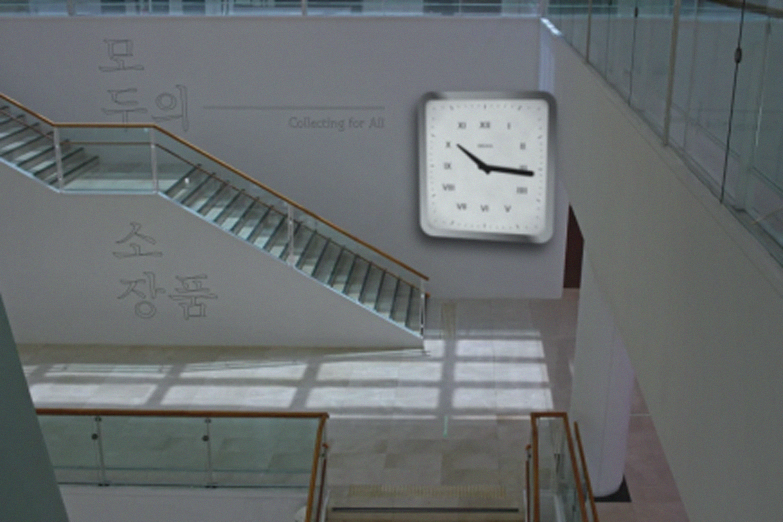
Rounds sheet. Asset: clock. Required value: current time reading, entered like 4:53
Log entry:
10:16
